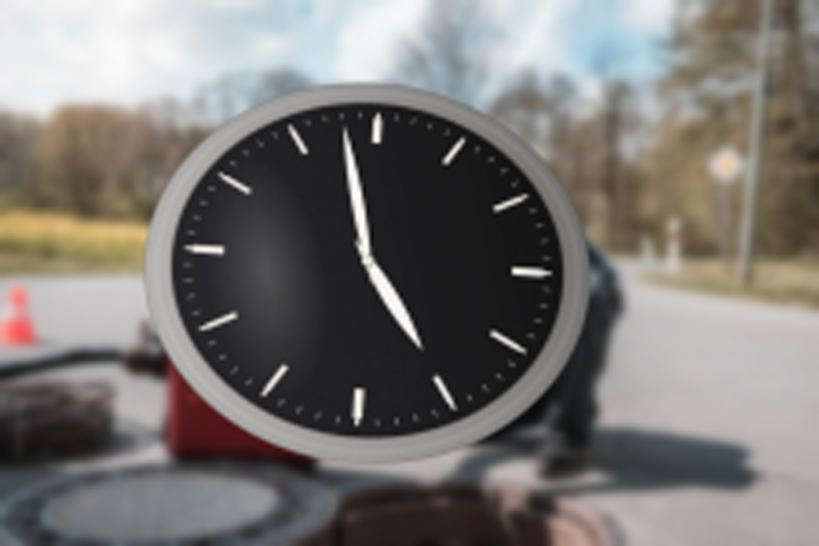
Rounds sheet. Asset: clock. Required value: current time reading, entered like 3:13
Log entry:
4:58
